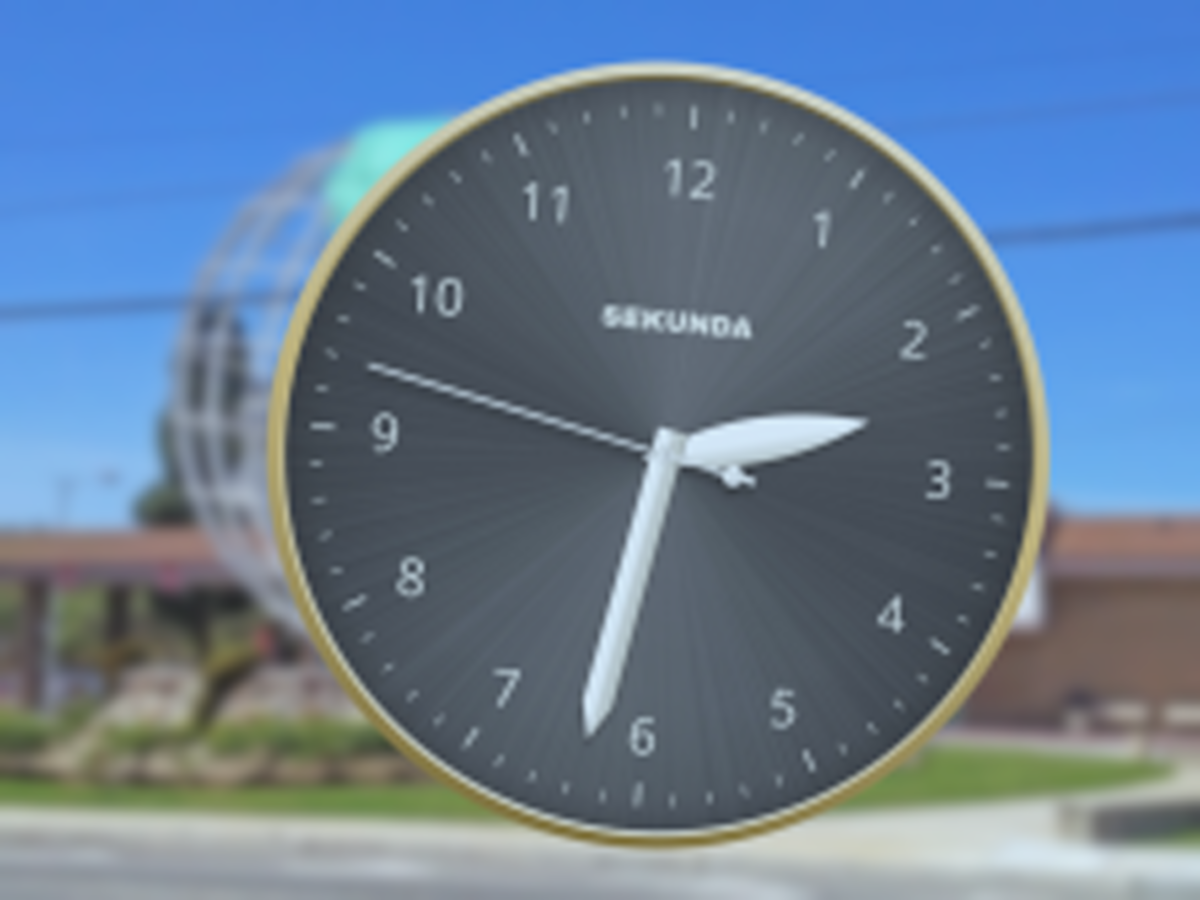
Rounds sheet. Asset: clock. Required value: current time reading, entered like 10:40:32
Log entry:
2:31:47
